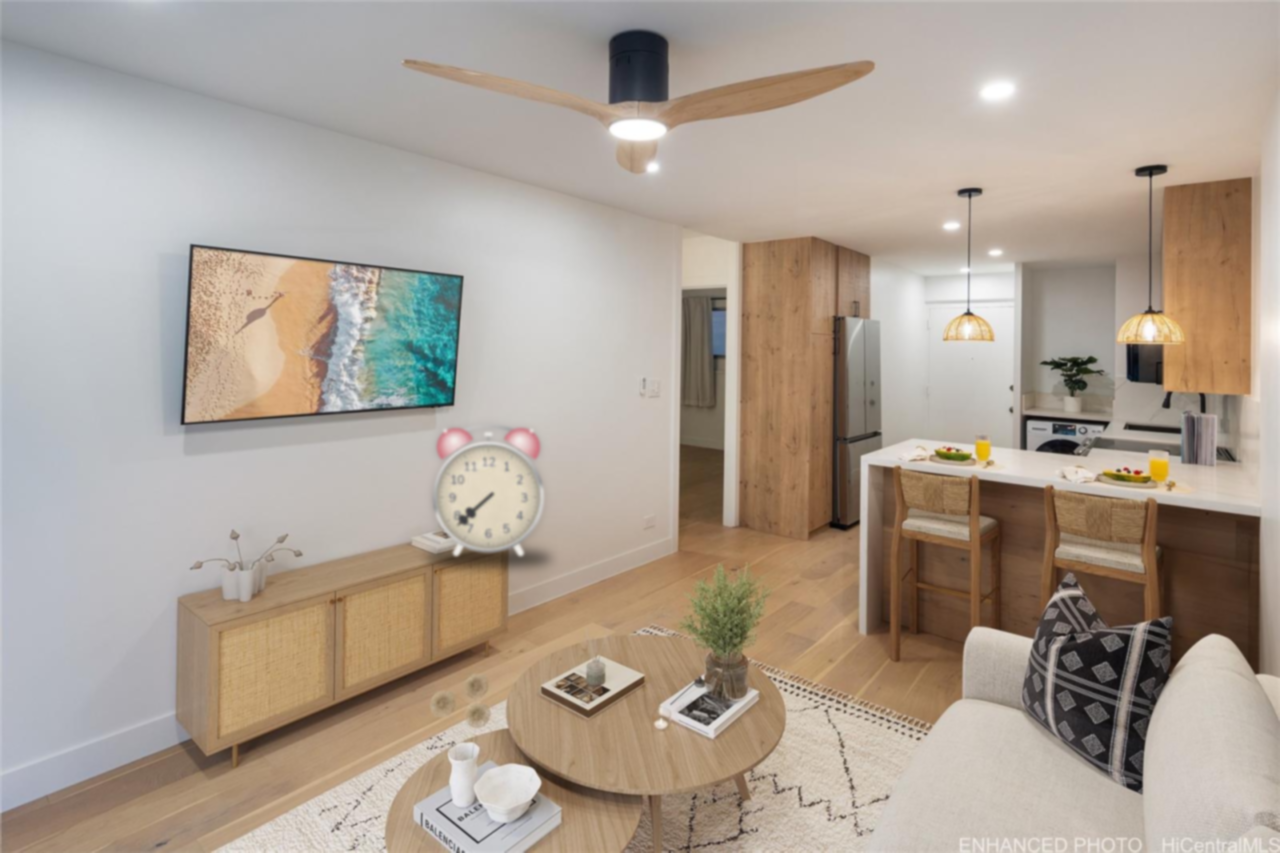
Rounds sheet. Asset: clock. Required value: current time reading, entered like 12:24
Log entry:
7:38
